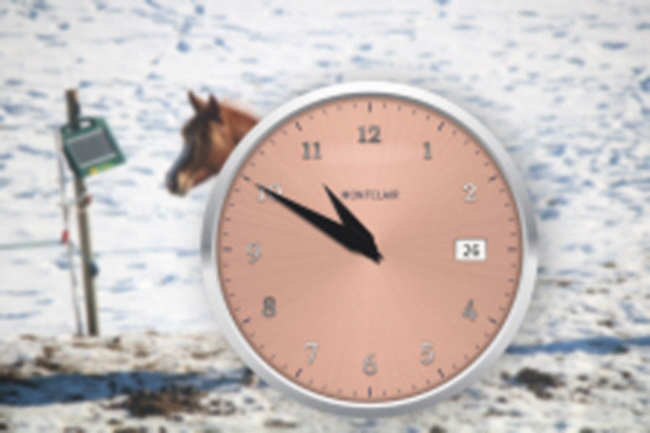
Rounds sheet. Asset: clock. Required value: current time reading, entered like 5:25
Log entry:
10:50
